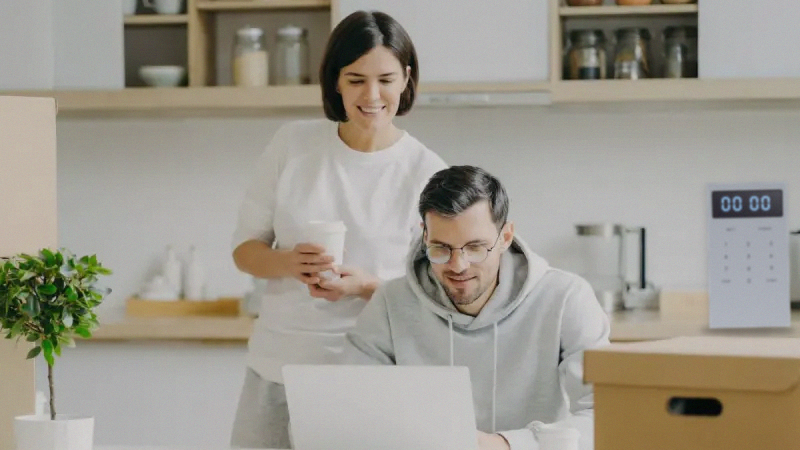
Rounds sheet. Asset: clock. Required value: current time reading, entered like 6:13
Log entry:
0:00
